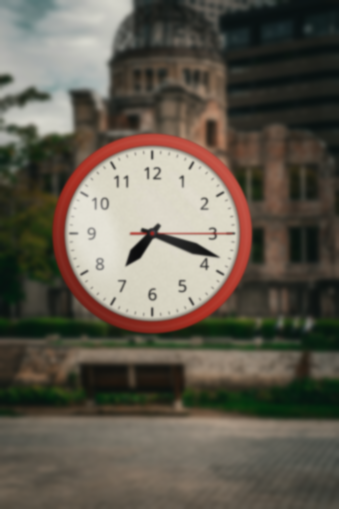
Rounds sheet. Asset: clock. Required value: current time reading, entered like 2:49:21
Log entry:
7:18:15
